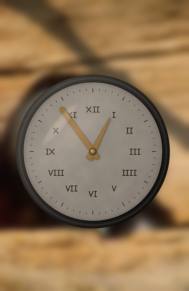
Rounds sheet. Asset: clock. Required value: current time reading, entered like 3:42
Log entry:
12:54
